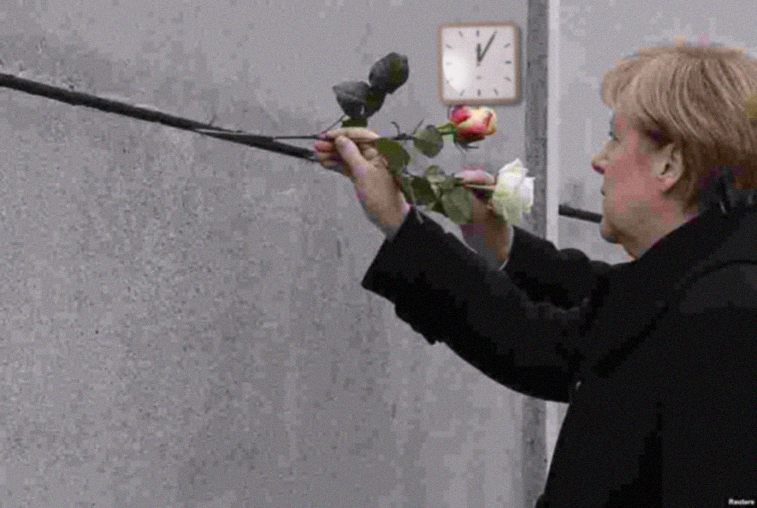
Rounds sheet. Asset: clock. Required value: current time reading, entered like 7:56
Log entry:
12:05
